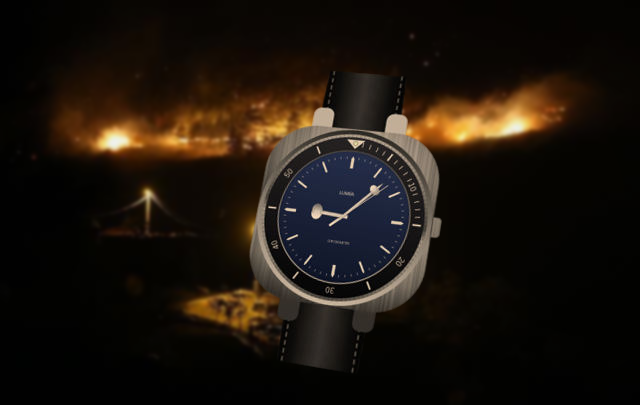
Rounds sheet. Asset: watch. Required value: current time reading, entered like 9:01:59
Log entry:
9:07:08
